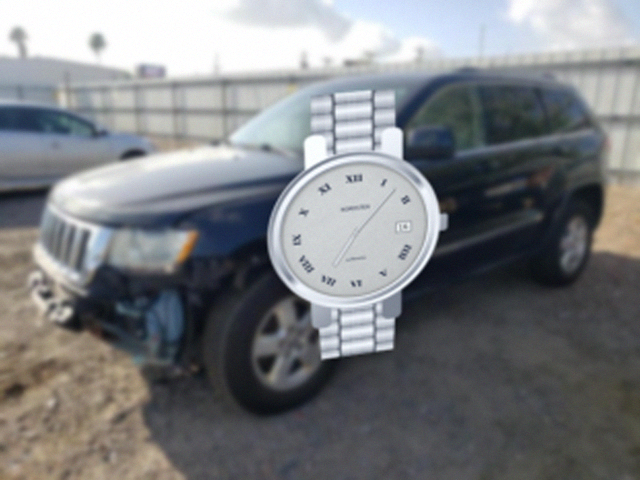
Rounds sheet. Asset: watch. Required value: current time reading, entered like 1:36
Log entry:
7:07
